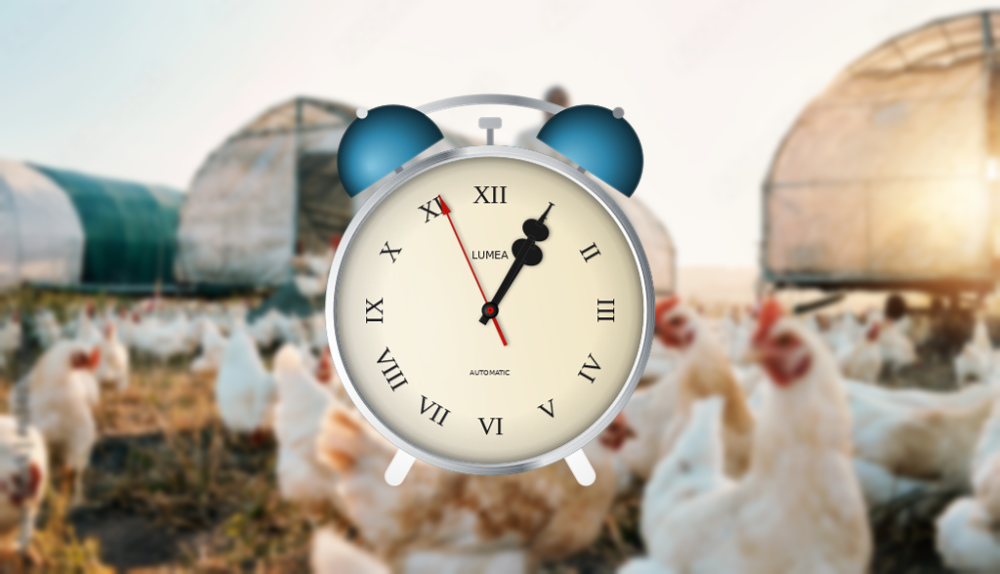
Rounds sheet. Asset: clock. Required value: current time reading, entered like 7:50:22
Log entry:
1:04:56
